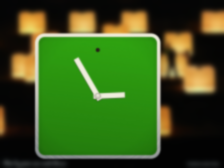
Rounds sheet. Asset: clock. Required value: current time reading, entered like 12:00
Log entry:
2:55
